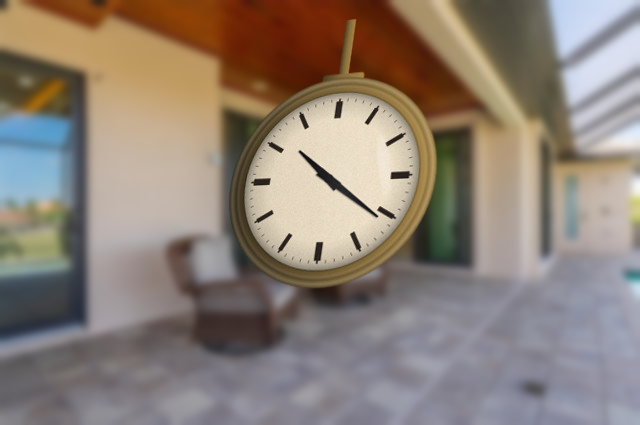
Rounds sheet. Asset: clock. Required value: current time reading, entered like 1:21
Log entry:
10:21
